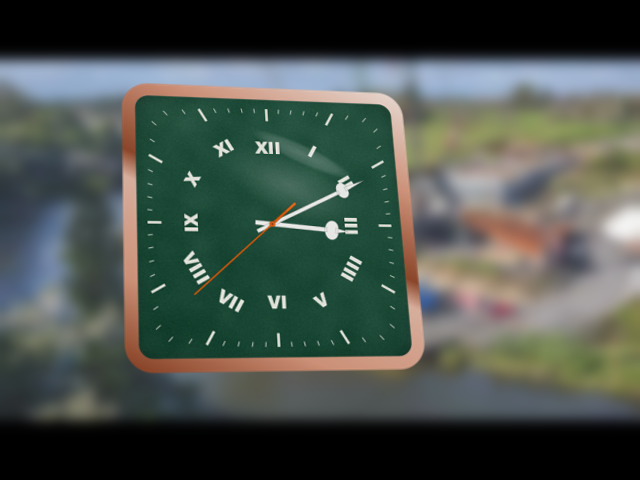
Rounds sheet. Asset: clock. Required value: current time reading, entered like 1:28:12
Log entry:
3:10:38
